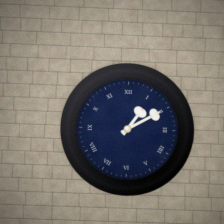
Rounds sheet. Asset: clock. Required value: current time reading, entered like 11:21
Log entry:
1:10
